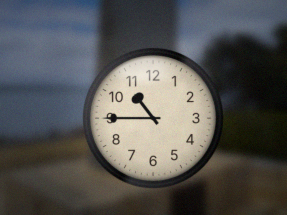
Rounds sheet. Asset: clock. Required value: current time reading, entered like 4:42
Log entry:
10:45
